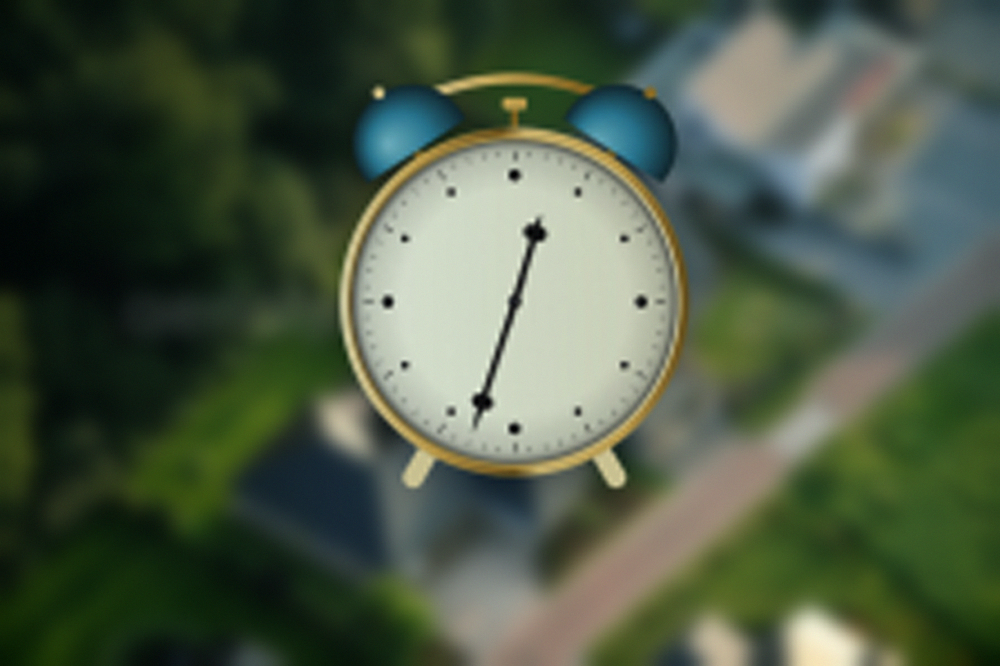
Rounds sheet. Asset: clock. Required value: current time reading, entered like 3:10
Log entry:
12:33
